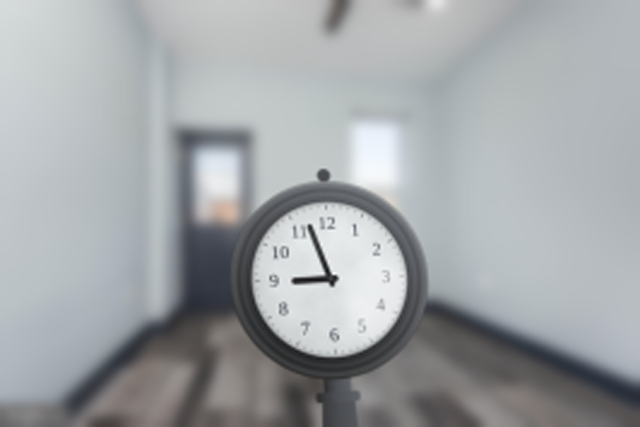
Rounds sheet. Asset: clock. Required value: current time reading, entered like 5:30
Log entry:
8:57
